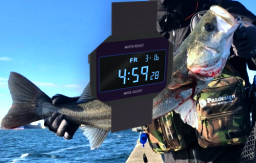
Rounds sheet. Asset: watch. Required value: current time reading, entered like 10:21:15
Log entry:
4:59:28
